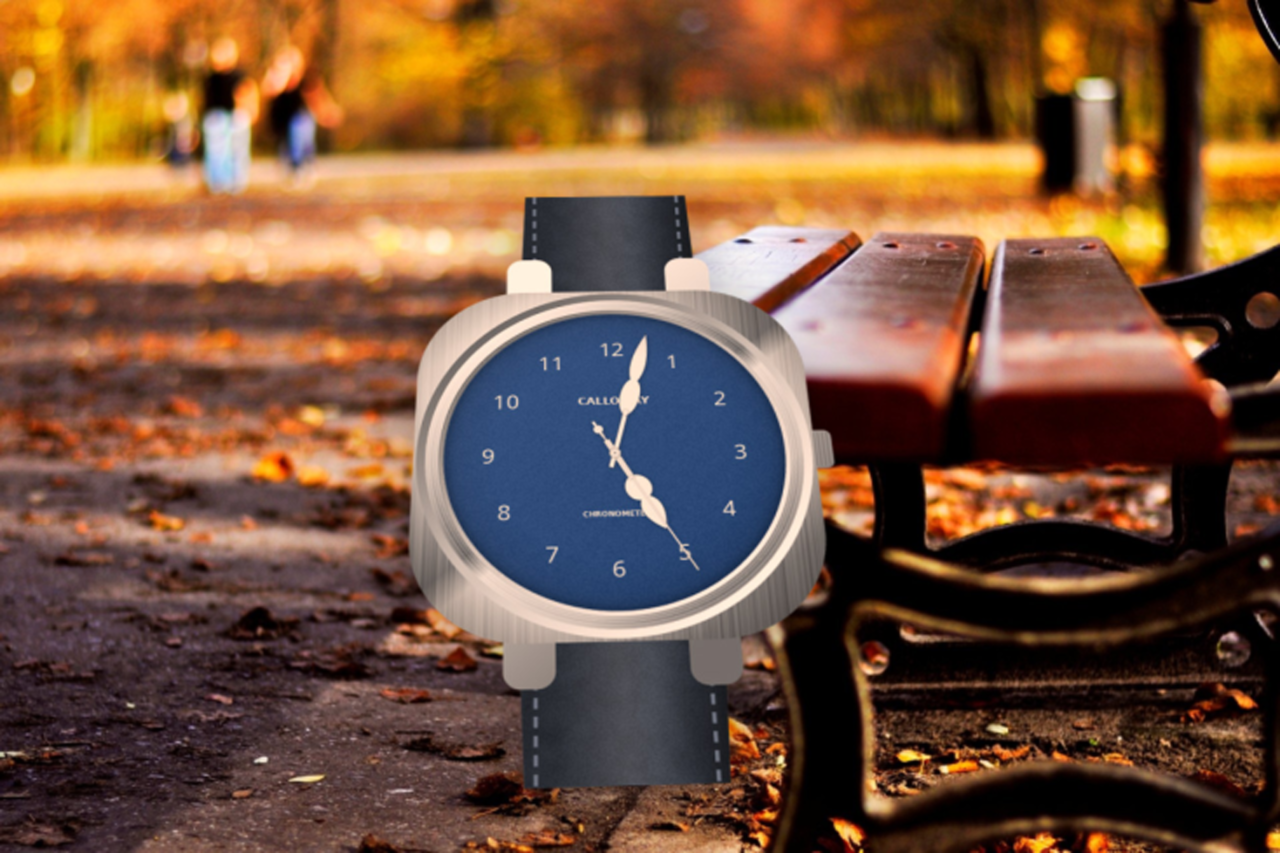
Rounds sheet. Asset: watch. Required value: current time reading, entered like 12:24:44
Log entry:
5:02:25
